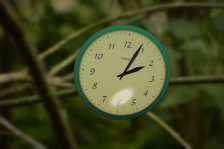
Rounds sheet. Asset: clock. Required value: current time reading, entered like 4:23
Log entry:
2:04
